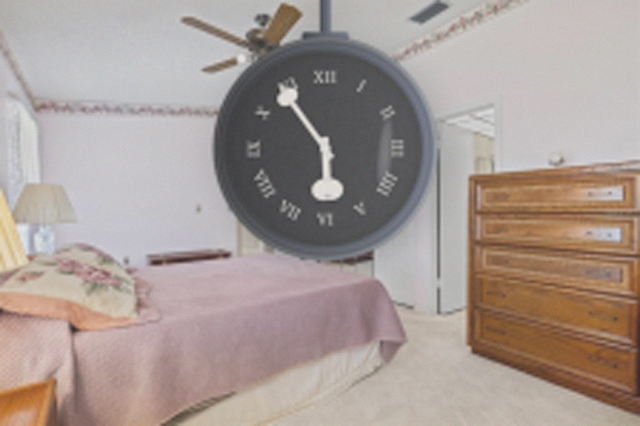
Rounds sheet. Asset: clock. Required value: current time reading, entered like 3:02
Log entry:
5:54
